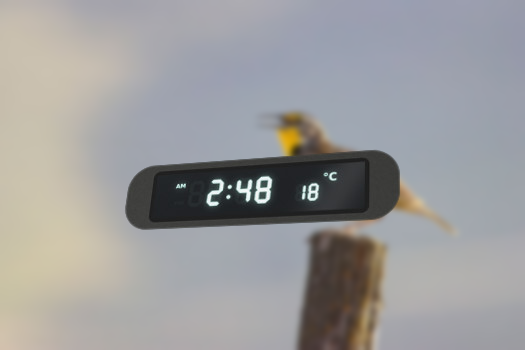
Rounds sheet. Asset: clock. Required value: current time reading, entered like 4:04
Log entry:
2:48
